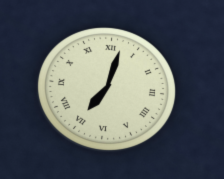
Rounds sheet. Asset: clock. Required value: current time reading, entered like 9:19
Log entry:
7:02
